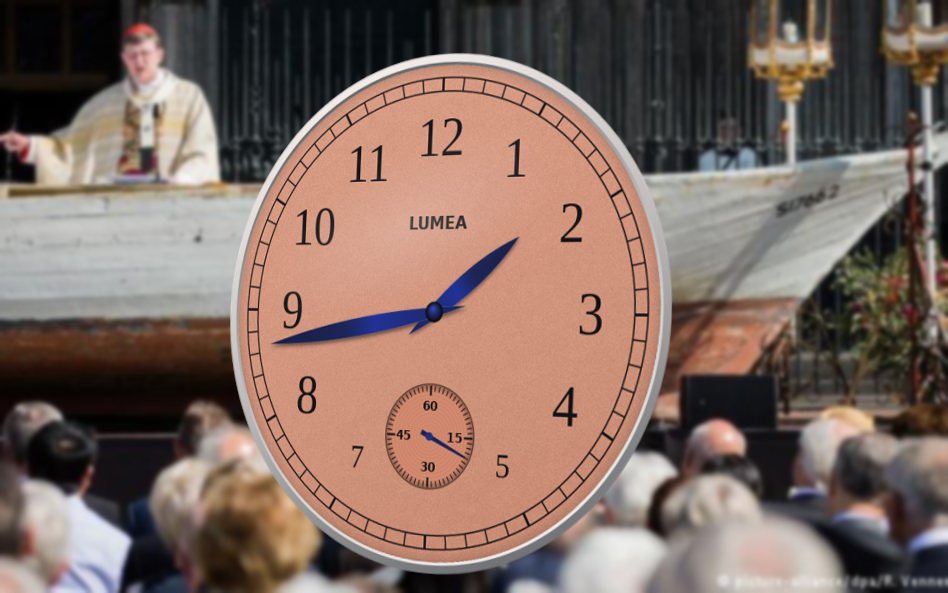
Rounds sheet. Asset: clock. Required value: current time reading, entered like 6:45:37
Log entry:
1:43:19
